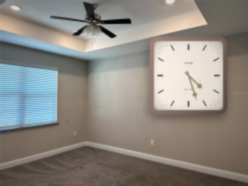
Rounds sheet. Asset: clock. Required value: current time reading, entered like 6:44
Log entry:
4:27
